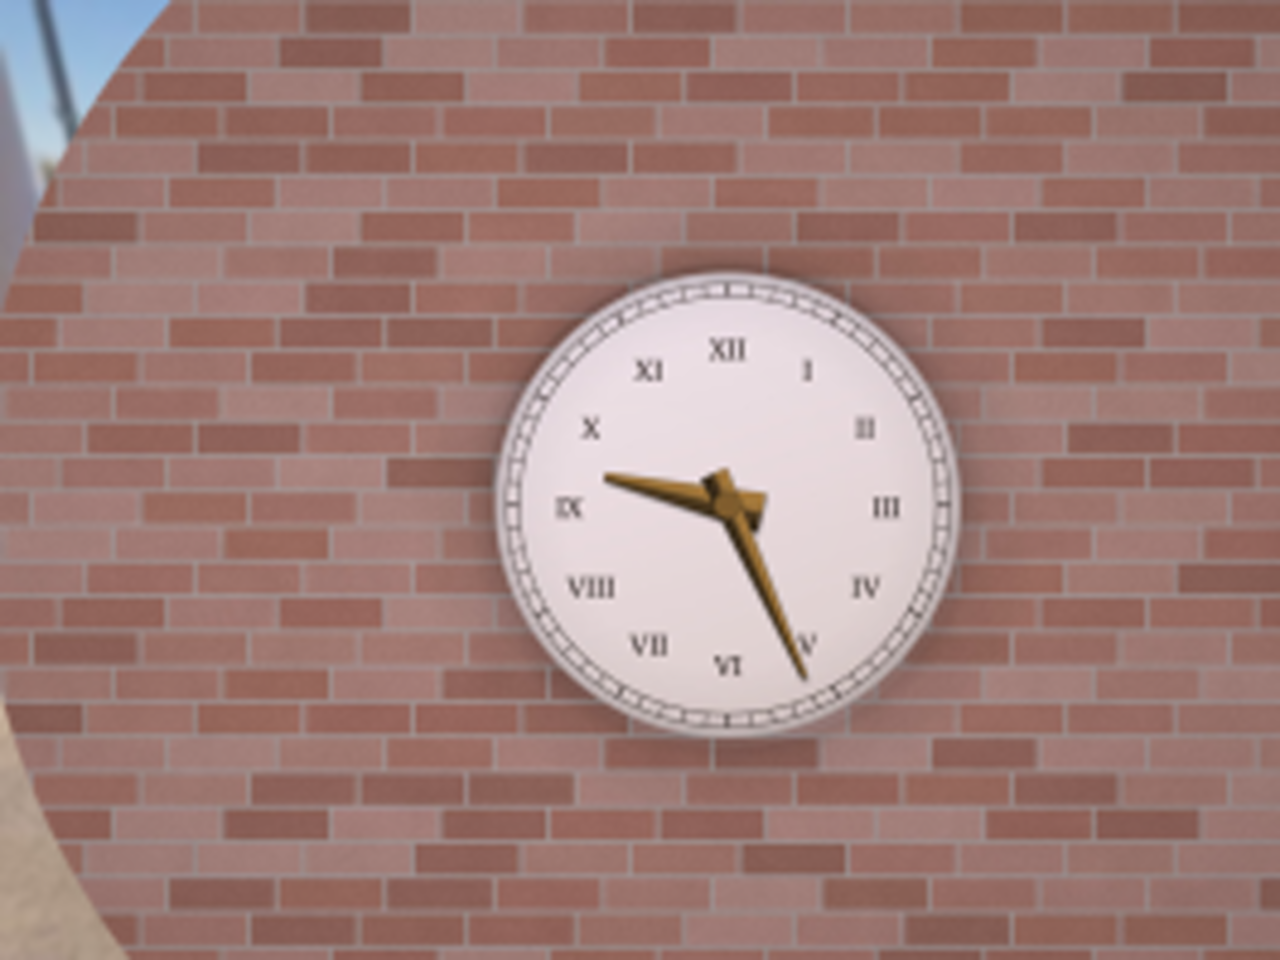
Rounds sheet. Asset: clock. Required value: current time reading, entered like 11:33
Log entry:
9:26
